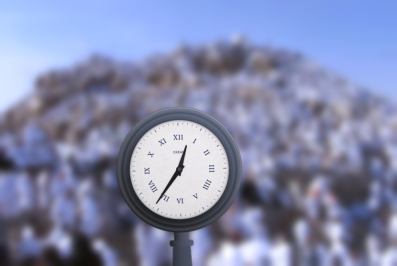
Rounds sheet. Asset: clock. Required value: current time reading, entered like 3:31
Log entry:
12:36
